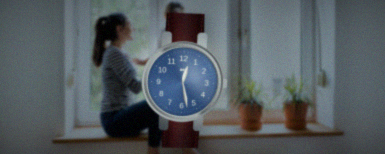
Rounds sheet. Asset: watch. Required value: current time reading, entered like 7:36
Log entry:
12:28
